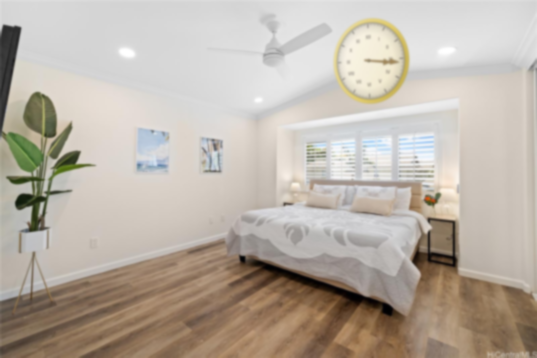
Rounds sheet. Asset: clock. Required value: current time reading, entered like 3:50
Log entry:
3:16
